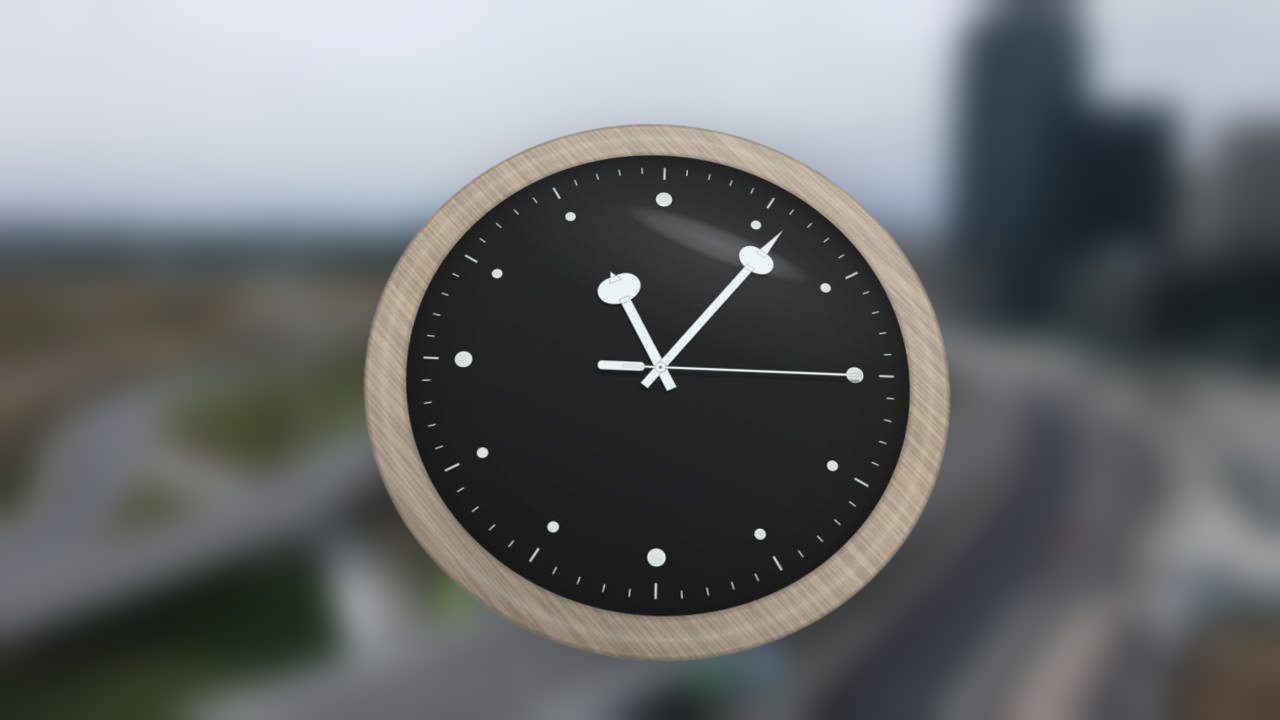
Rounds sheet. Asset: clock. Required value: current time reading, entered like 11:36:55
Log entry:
11:06:15
